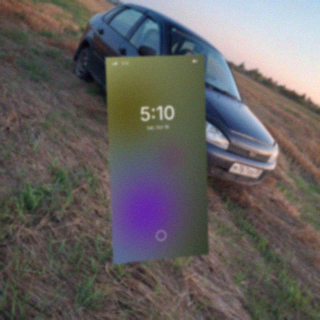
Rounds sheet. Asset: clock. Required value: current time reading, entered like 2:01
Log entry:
5:10
